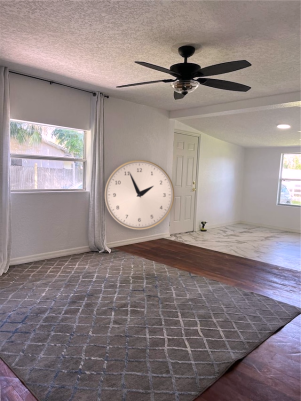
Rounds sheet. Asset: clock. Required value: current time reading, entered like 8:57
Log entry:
1:56
